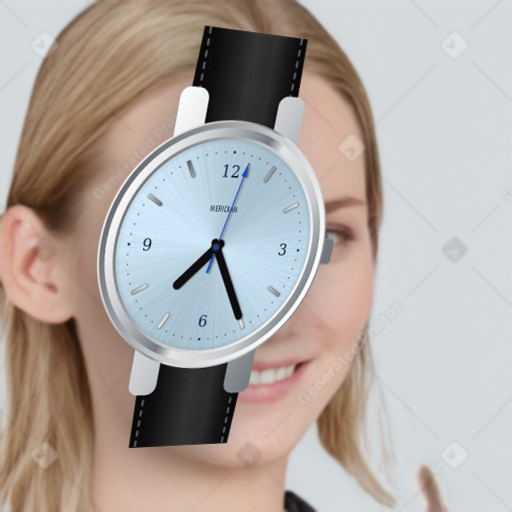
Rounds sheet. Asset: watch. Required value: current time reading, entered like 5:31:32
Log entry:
7:25:02
